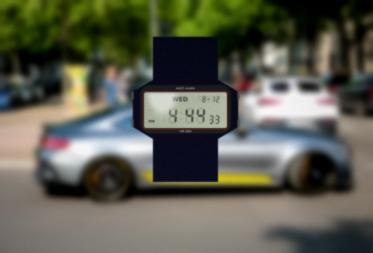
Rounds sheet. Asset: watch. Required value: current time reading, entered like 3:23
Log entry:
4:44
